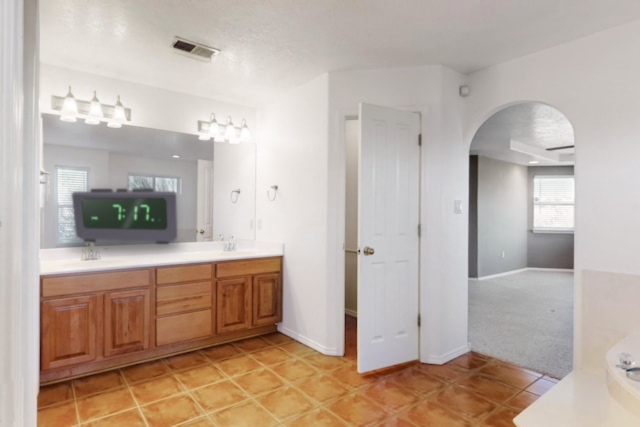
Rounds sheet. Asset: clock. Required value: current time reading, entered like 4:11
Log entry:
7:17
